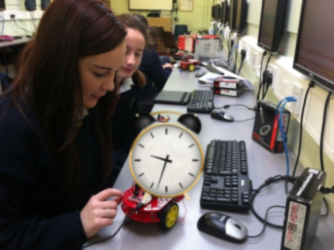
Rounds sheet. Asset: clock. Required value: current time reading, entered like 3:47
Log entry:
9:33
